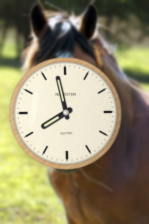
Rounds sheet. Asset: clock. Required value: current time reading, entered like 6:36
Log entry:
7:58
